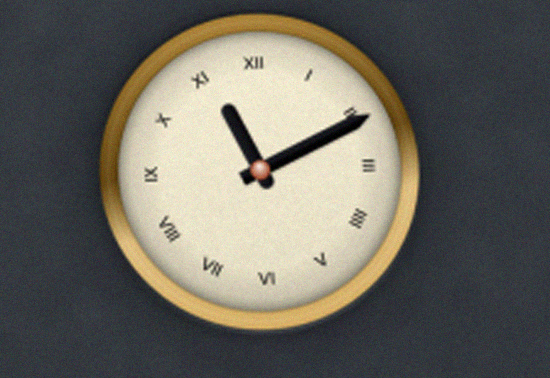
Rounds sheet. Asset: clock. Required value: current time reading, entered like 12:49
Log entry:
11:11
